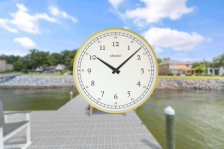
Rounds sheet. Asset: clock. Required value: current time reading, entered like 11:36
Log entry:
10:08
